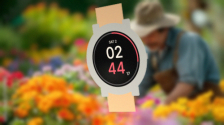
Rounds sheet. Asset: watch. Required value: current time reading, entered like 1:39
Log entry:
2:44
